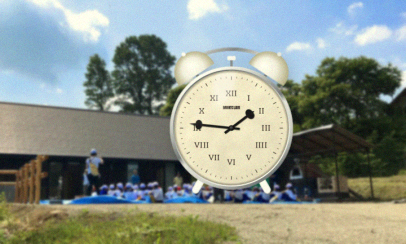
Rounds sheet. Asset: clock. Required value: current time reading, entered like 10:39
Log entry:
1:46
